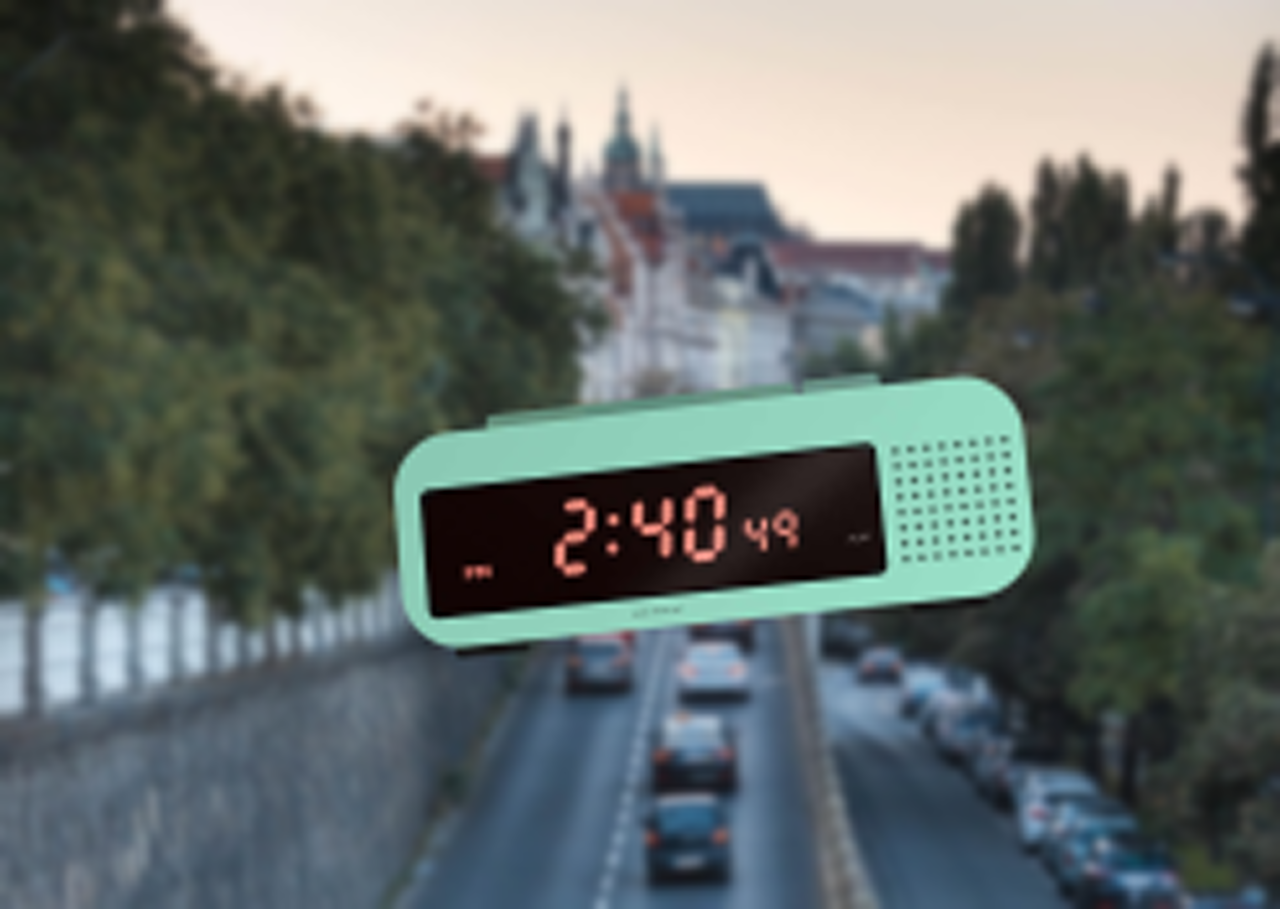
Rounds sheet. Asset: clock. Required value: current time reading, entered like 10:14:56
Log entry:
2:40:49
